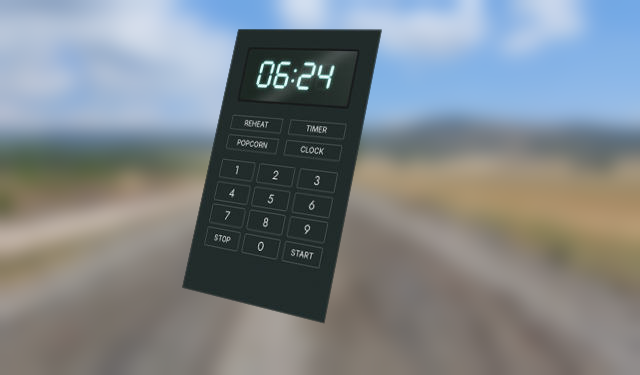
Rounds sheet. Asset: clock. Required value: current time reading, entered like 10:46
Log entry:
6:24
